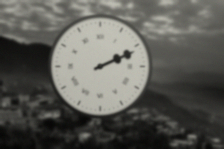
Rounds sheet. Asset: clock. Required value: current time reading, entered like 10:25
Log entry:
2:11
